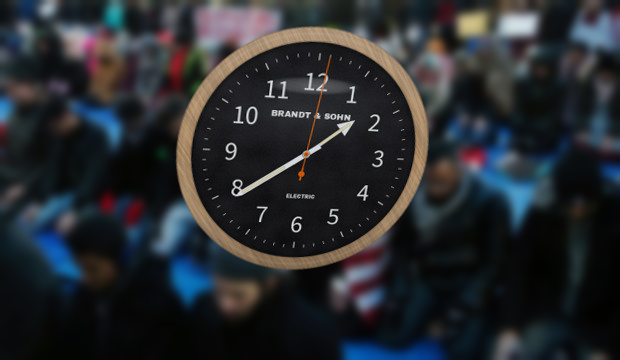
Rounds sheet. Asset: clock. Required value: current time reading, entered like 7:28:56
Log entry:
1:39:01
